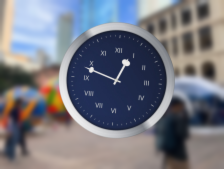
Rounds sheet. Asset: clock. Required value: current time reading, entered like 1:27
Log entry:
12:48
